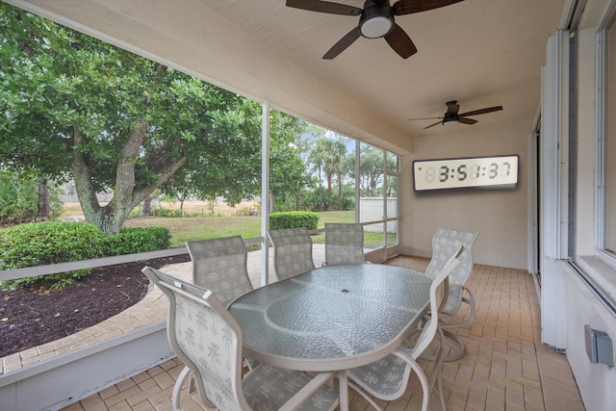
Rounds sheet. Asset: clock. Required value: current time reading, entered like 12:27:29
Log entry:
3:51:37
